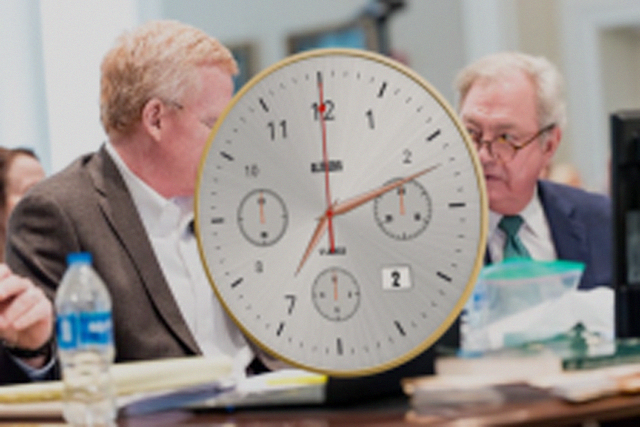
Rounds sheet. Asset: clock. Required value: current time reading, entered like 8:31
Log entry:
7:12
